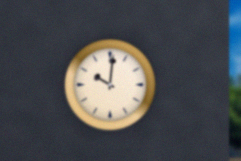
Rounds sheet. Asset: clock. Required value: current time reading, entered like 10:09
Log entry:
10:01
